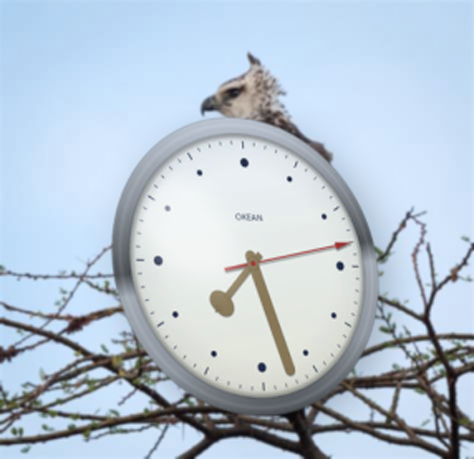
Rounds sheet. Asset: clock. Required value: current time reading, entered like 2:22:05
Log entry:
7:27:13
